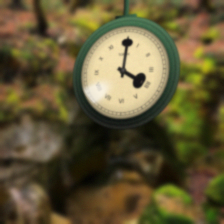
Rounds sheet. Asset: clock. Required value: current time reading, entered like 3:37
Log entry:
4:01
